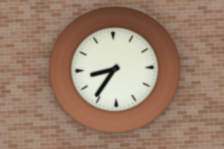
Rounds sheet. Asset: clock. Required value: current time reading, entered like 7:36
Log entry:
8:36
